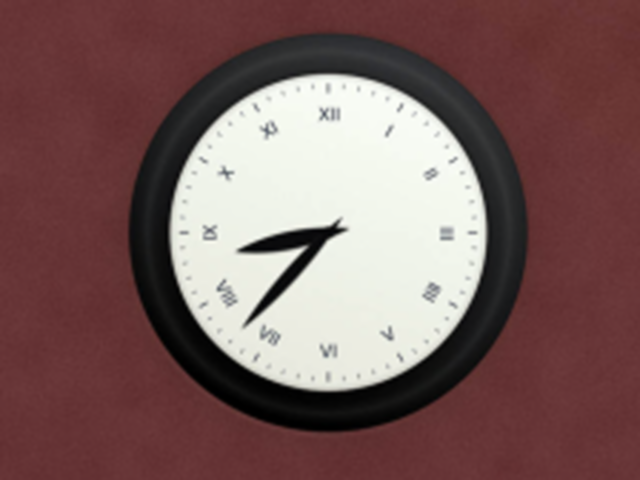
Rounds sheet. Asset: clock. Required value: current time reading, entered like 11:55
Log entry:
8:37
